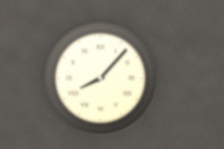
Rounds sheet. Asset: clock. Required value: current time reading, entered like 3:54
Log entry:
8:07
